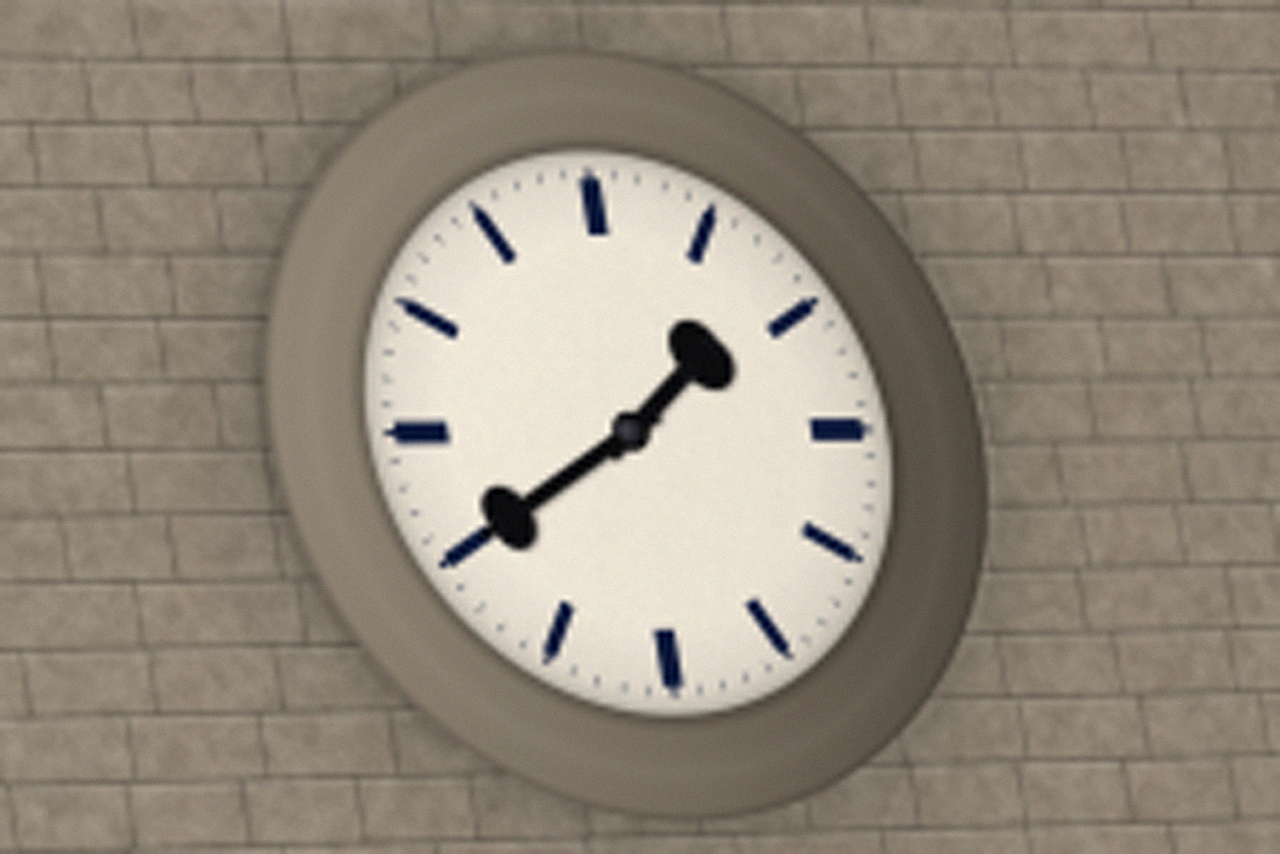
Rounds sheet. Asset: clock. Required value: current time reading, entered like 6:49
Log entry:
1:40
